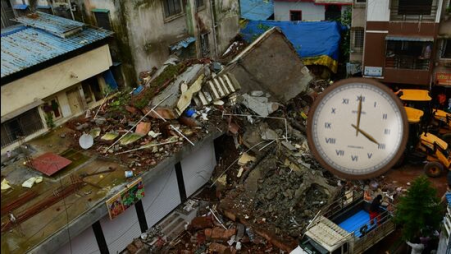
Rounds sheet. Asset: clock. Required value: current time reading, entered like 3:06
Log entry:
4:00
